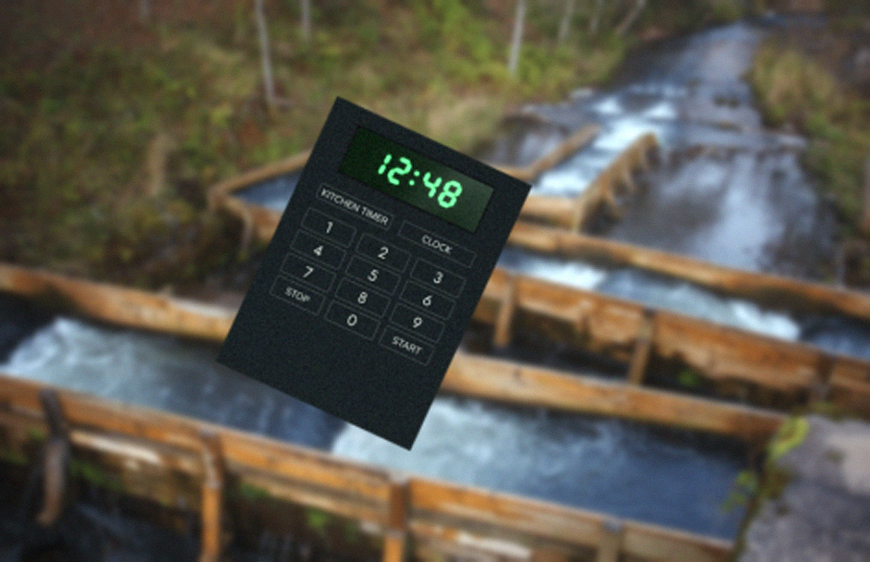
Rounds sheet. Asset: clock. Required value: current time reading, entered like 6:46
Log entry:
12:48
